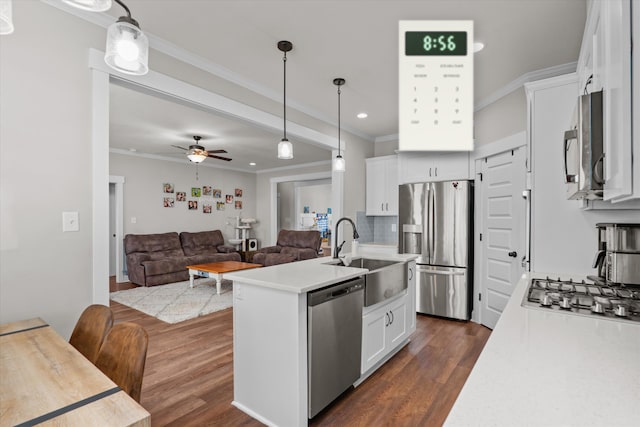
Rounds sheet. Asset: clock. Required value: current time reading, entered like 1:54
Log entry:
8:56
